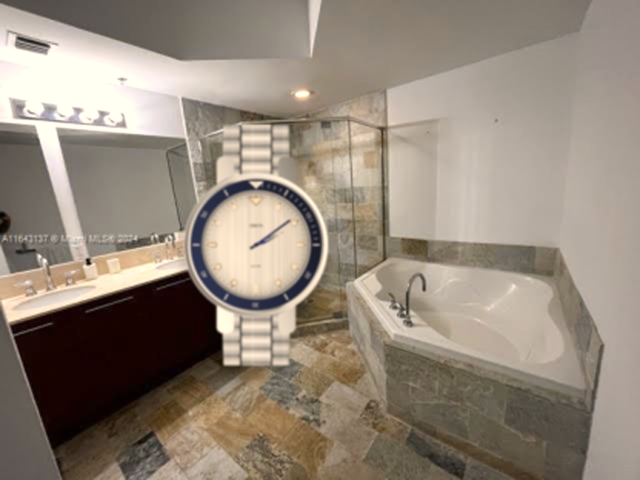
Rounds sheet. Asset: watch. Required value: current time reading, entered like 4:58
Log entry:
2:09
